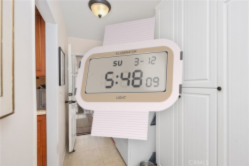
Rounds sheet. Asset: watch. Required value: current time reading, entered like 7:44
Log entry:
5:48
